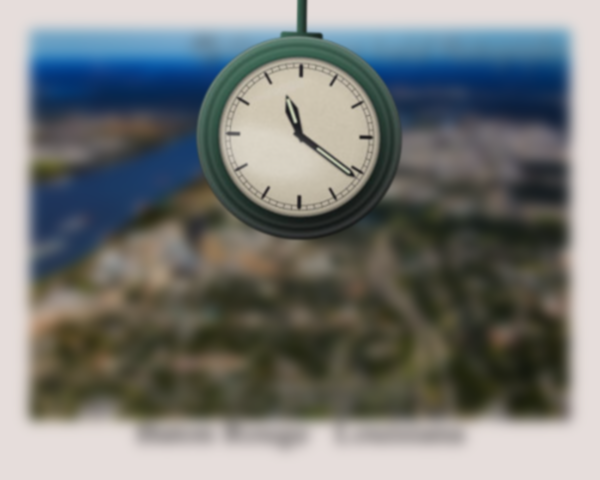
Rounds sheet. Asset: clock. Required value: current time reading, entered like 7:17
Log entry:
11:21
